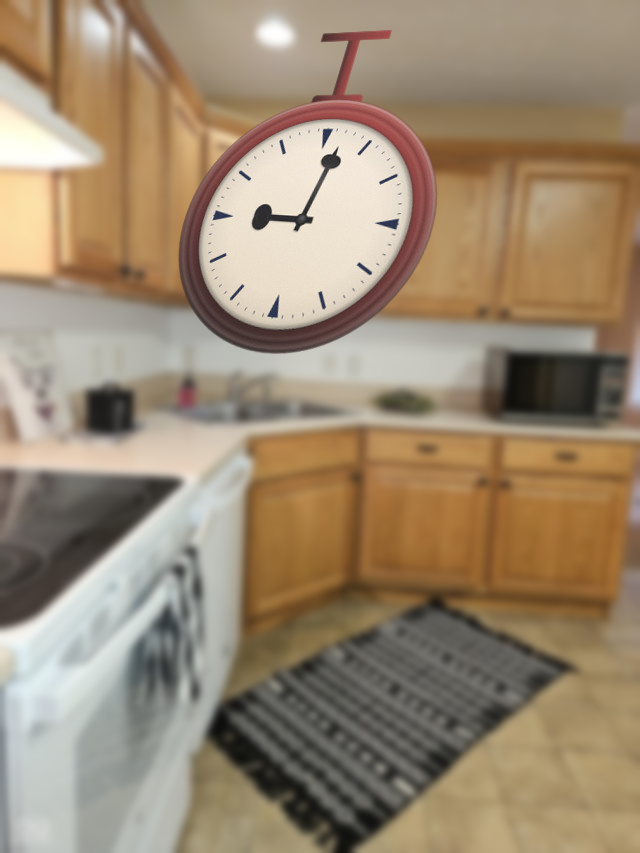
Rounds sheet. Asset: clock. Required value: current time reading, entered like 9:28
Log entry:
9:02
